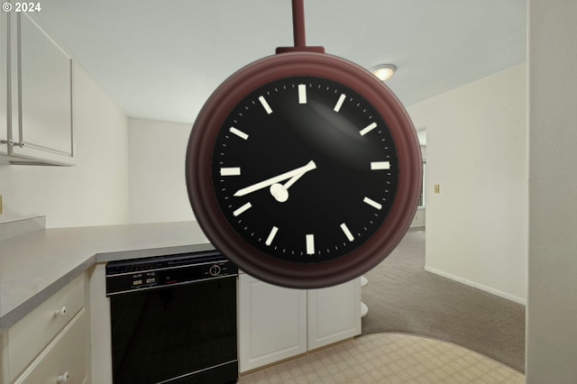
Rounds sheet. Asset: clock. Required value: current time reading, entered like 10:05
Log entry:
7:42
